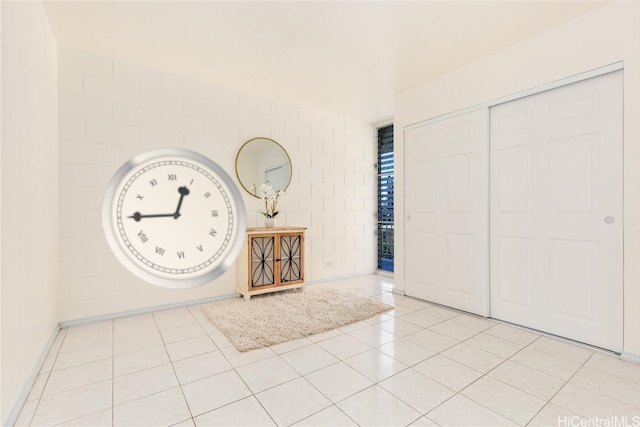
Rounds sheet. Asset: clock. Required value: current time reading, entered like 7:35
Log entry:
12:45
